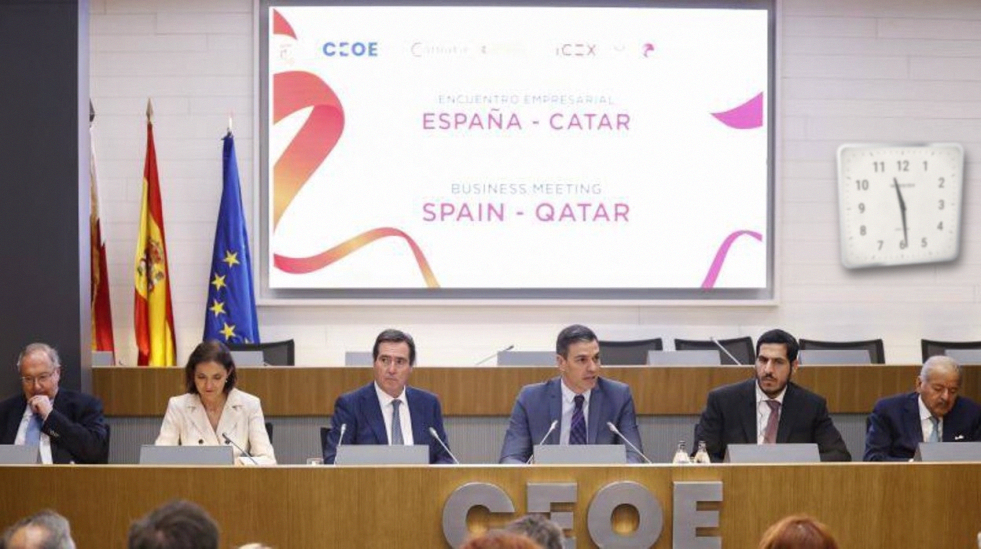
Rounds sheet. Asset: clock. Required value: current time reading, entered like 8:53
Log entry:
11:29
